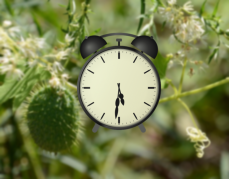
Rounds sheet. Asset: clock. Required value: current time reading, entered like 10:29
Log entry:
5:31
